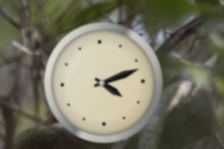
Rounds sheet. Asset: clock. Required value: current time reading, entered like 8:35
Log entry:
4:12
